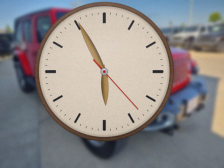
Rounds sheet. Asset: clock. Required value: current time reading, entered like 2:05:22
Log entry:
5:55:23
